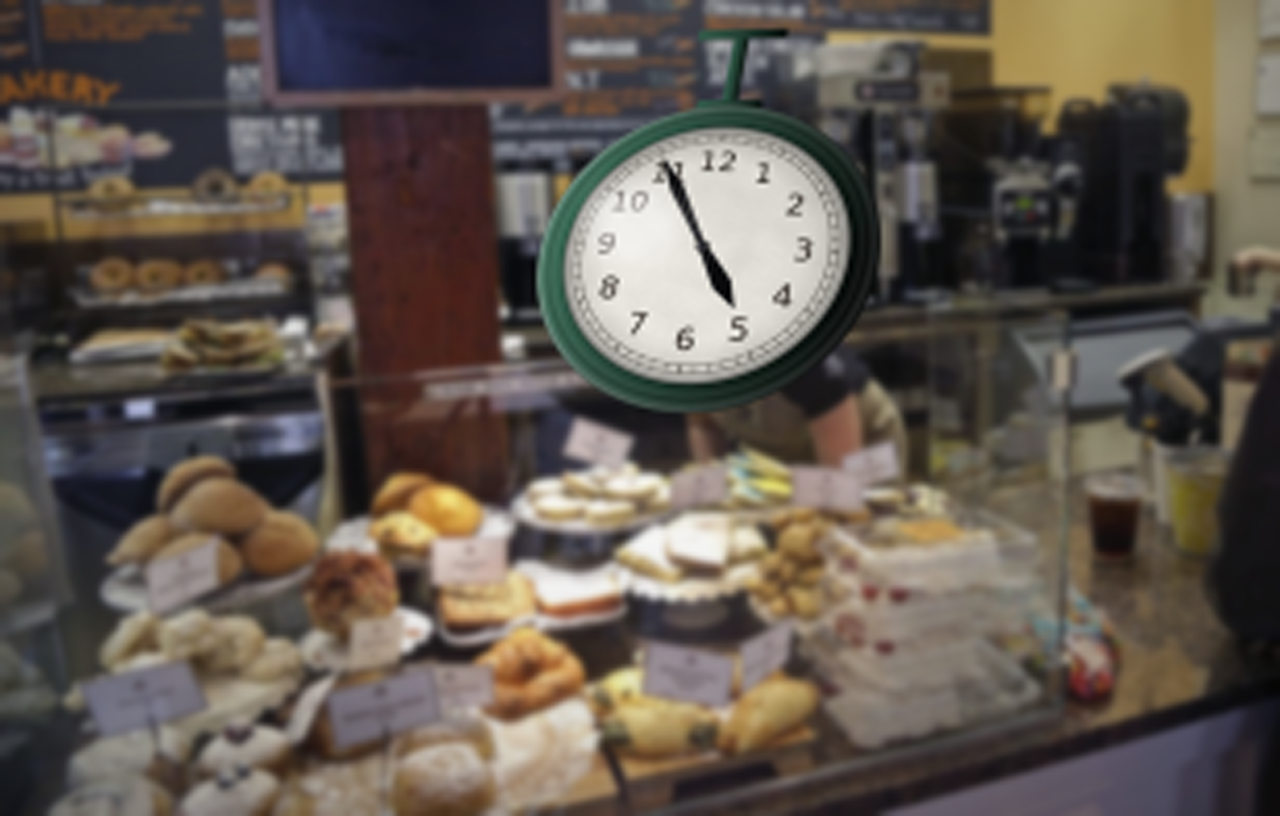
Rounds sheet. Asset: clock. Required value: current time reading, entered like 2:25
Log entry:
4:55
